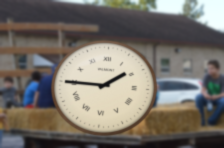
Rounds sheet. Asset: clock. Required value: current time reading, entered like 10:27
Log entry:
1:45
